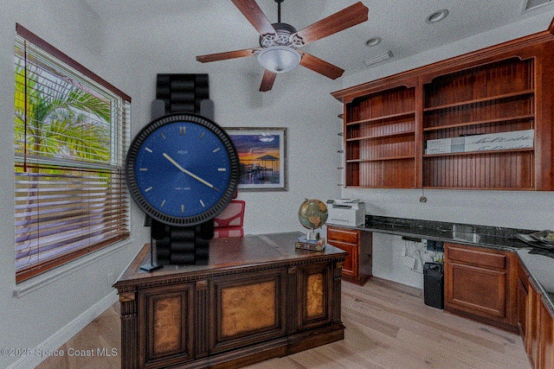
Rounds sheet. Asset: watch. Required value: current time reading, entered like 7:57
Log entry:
10:20
